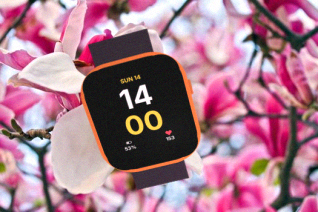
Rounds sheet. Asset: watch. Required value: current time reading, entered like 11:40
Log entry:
14:00
